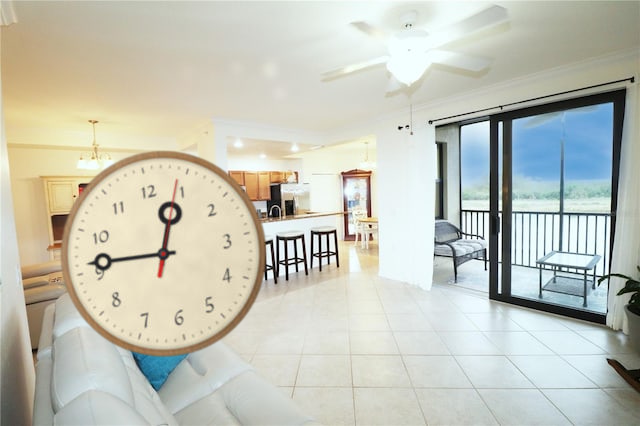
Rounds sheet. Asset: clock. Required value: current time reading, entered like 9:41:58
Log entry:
12:46:04
